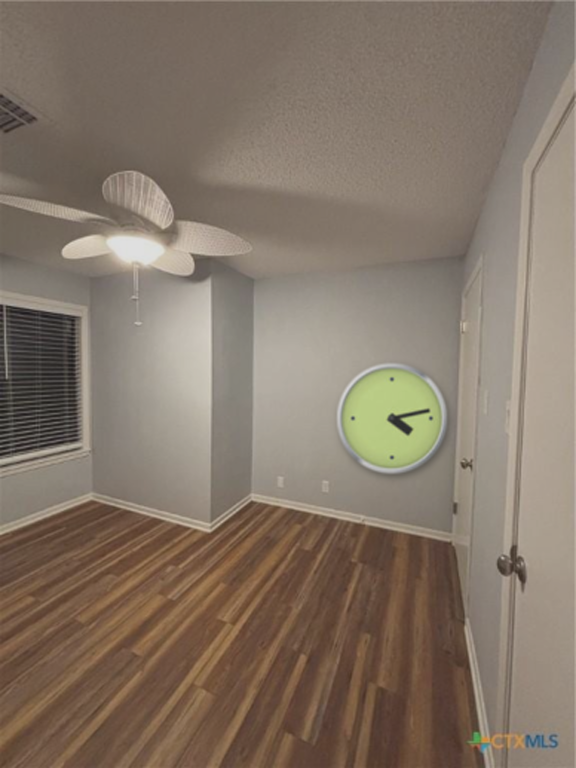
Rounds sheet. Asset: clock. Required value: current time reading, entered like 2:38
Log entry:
4:13
